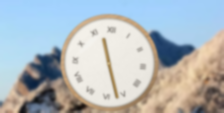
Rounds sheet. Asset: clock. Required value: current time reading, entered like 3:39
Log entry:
11:27
